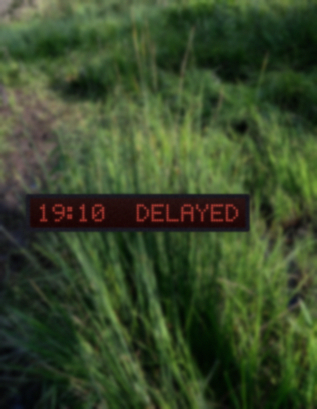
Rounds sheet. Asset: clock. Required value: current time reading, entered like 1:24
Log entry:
19:10
